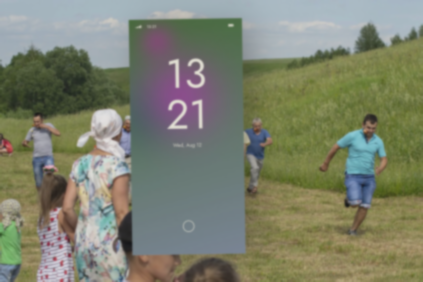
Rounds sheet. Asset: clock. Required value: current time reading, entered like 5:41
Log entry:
13:21
